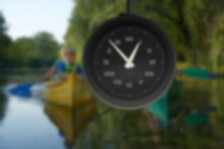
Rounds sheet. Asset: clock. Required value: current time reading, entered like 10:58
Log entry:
12:53
